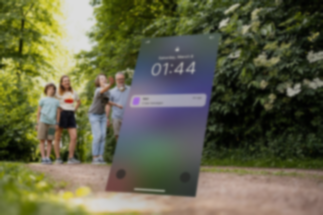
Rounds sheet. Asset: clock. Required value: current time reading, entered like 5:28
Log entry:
1:44
